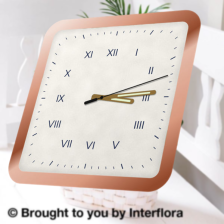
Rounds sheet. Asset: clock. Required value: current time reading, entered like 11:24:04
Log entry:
3:14:12
